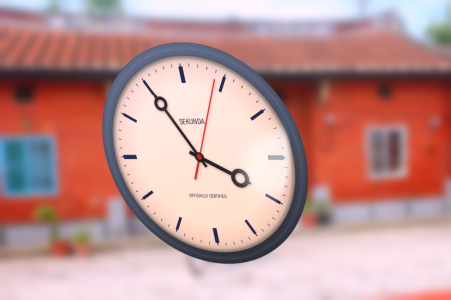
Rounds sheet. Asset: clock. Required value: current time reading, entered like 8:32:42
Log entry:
3:55:04
